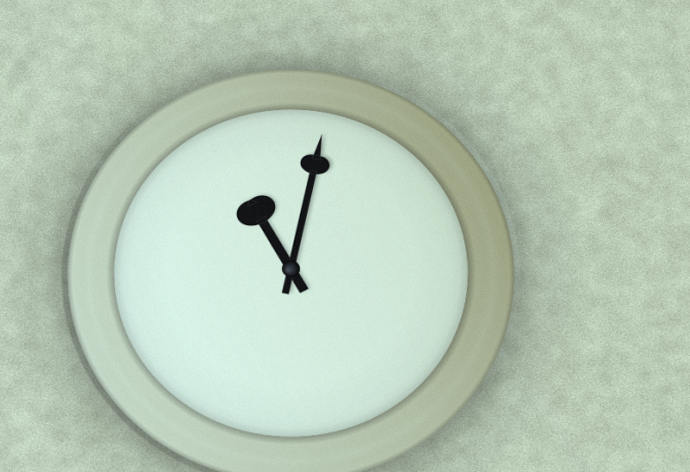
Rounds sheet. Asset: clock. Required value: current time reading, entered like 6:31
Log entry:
11:02
